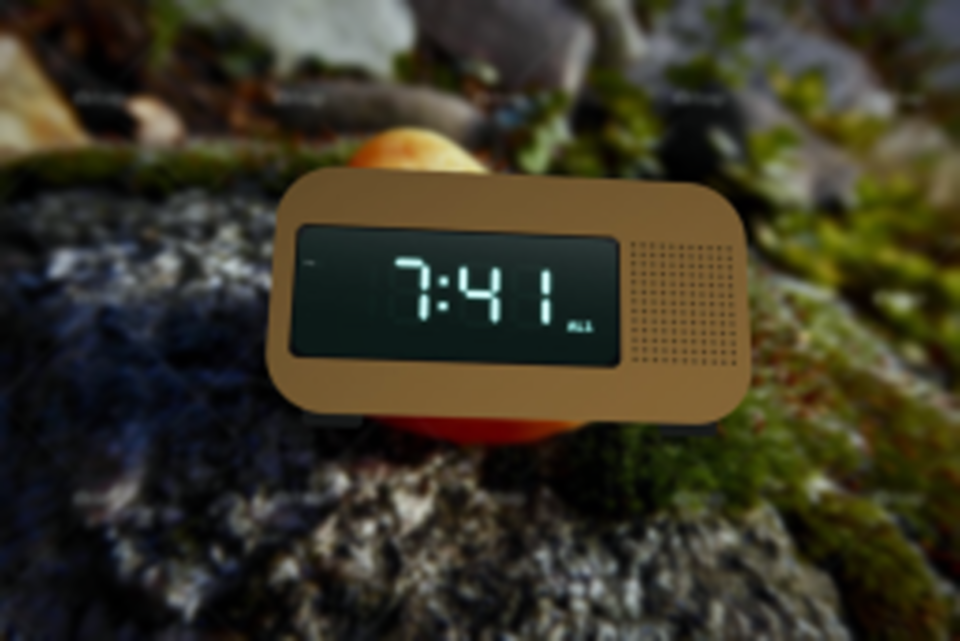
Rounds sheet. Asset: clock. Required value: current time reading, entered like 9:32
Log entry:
7:41
